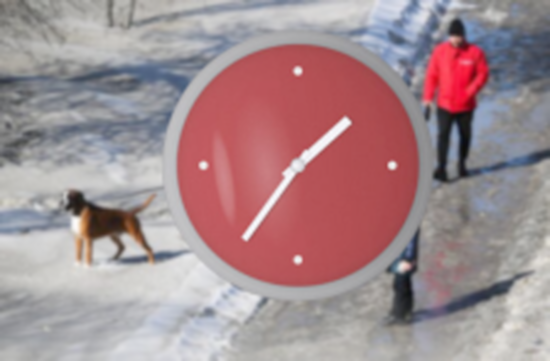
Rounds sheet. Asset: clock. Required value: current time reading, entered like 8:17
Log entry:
1:36
